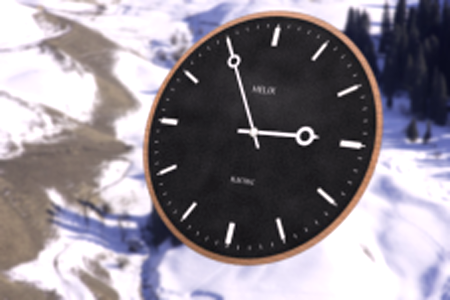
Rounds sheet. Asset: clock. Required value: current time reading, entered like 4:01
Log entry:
2:55
